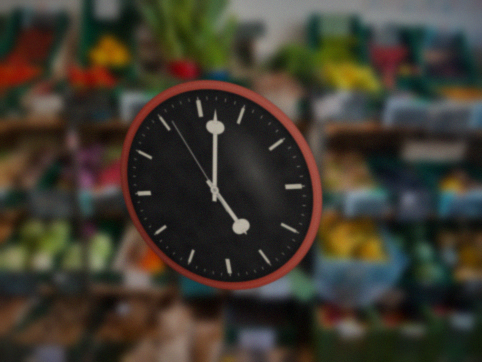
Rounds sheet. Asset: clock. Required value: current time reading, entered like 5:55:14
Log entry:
5:01:56
